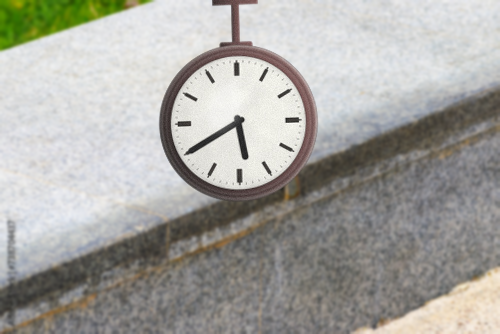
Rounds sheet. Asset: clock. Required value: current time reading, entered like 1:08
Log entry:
5:40
